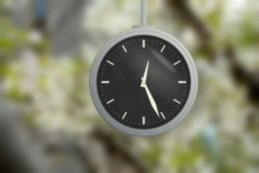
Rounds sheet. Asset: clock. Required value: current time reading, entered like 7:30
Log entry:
12:26
